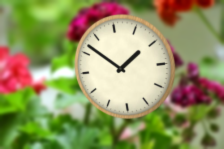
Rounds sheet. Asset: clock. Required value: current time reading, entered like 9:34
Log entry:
1:52
